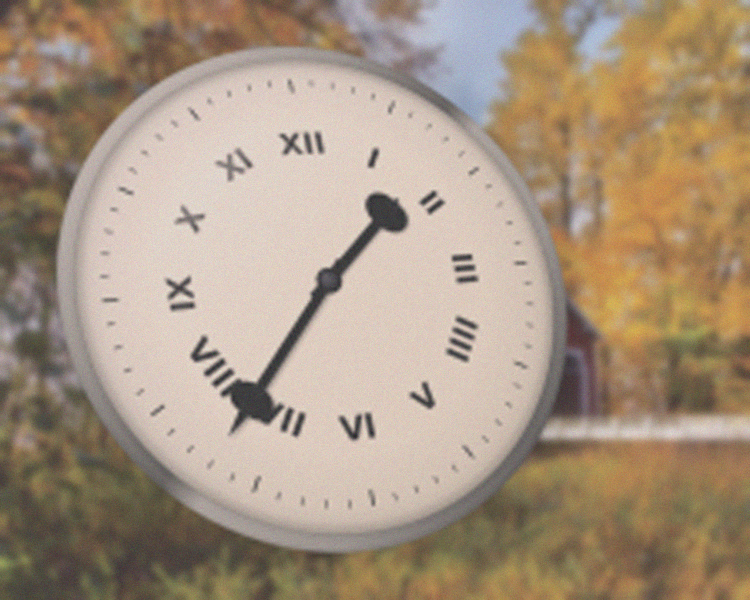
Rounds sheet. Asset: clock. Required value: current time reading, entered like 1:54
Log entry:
1:37
